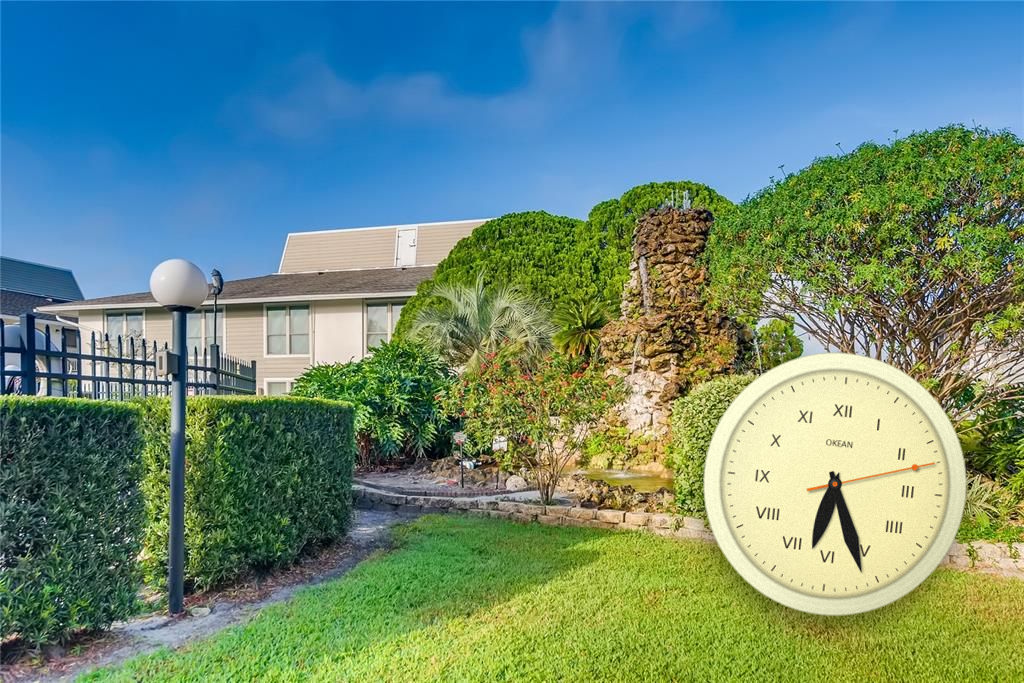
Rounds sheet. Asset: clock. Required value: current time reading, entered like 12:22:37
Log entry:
6:26:12
